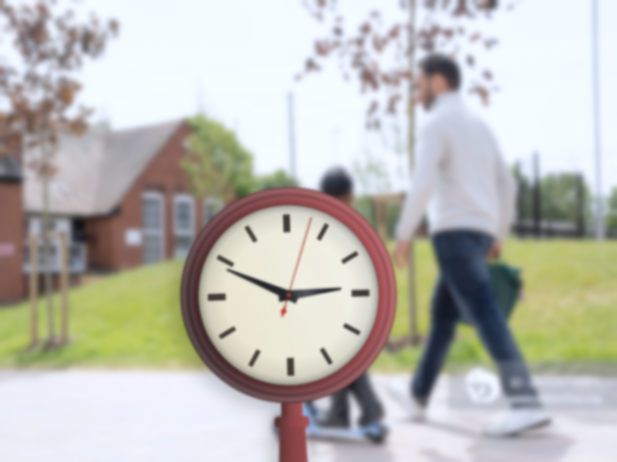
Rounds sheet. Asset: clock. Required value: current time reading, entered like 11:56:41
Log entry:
2:49:03
